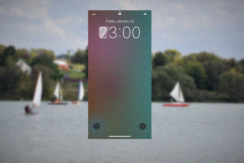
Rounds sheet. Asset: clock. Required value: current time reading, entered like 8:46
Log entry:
23:00
